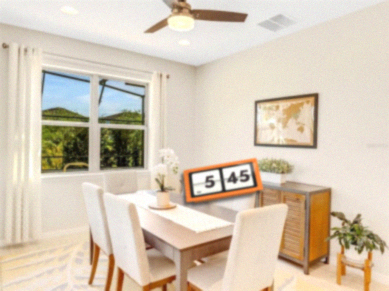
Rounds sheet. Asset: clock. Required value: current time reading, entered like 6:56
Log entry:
5:45
